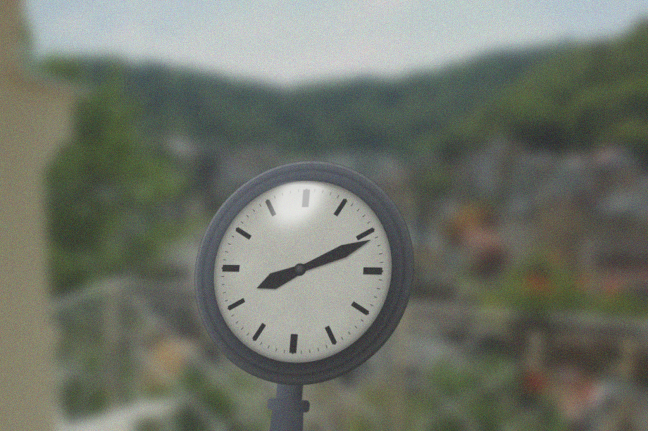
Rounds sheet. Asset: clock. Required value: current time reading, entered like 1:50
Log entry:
8:11
